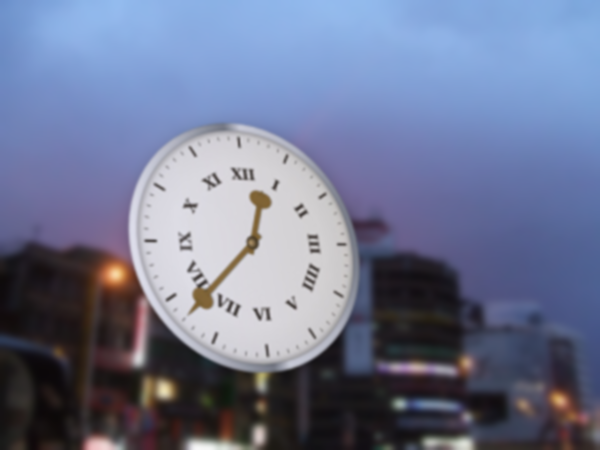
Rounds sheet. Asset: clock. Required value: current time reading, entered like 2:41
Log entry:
12:38
